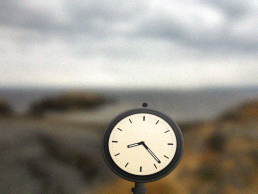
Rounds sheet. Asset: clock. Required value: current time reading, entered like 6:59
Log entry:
8:23
